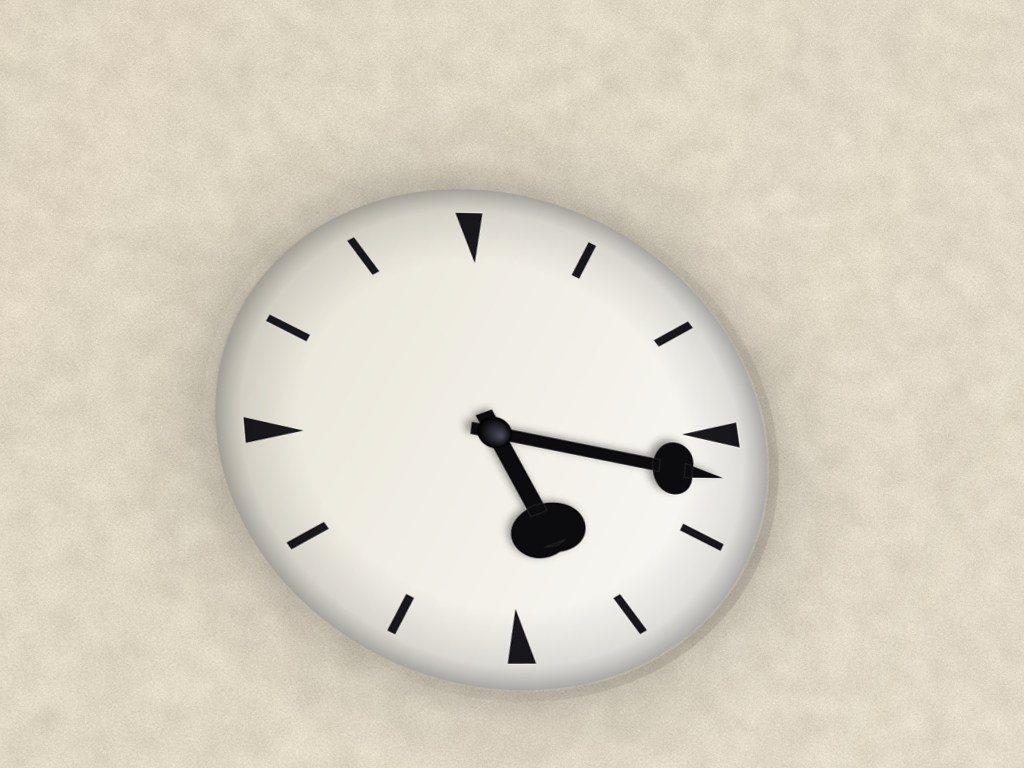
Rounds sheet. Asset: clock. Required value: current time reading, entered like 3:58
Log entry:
5:17
